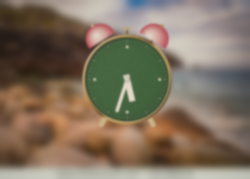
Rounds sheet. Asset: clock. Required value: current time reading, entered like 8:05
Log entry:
5:33
